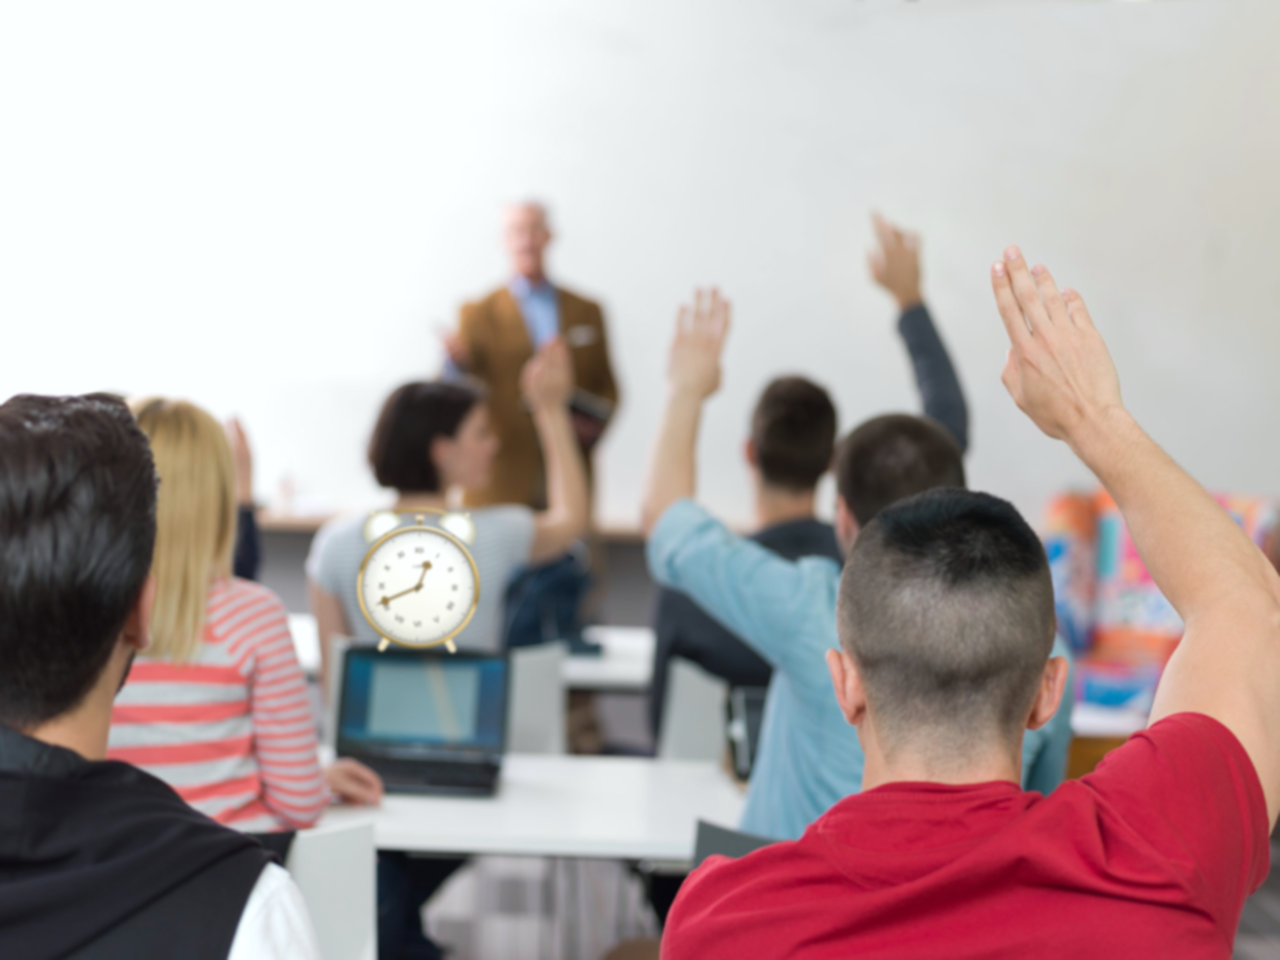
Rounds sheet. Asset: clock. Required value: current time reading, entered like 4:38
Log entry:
12:41
